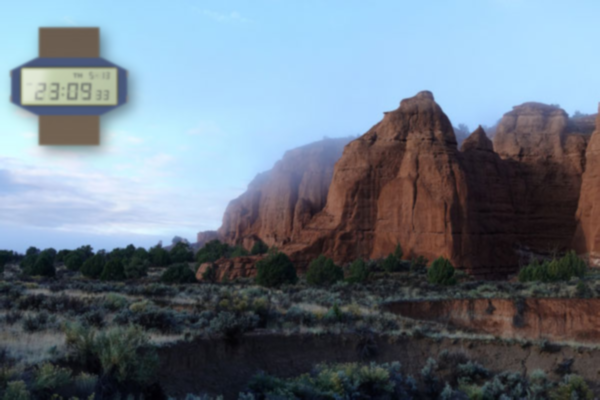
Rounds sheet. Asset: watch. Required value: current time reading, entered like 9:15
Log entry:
23:09
